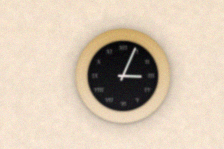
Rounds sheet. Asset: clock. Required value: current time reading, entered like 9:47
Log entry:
3:04
